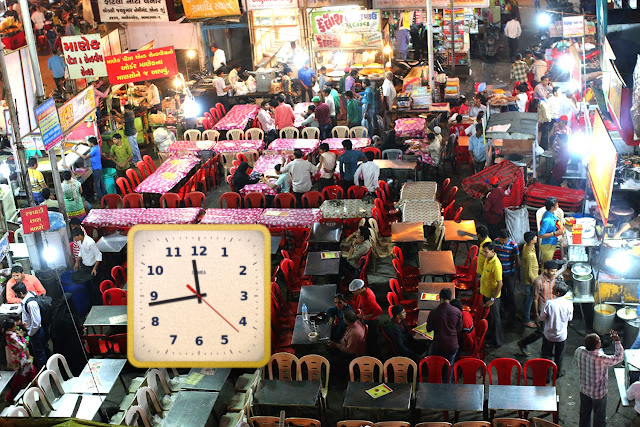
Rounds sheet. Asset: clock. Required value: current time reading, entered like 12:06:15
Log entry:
11:43:22
